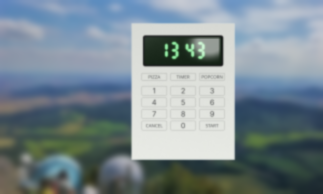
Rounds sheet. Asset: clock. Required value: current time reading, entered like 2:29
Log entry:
13:43
